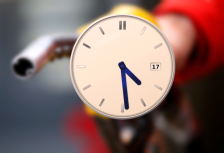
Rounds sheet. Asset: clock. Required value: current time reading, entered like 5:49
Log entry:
4:29
